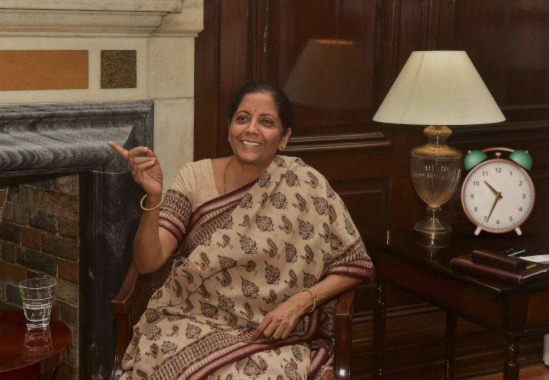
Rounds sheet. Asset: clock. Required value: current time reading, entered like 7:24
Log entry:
10:34
